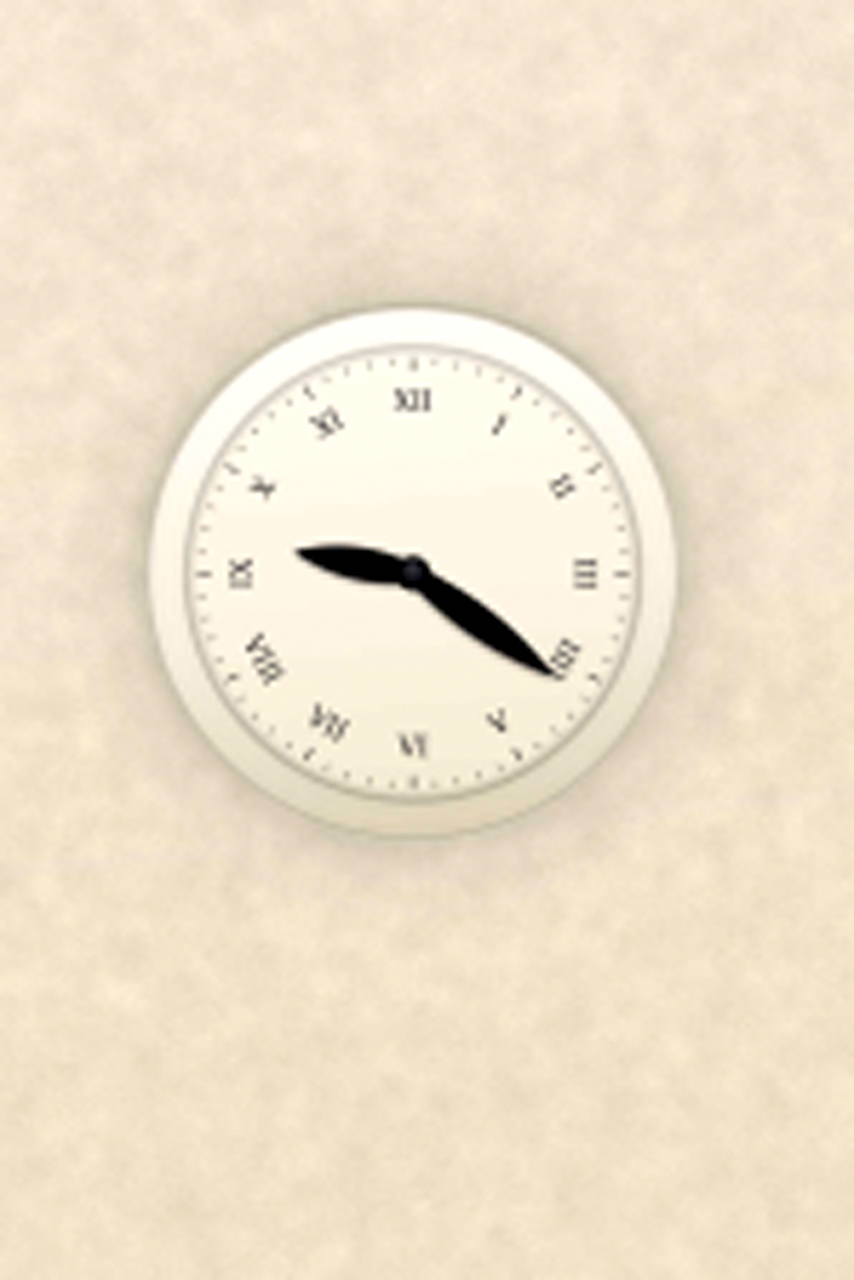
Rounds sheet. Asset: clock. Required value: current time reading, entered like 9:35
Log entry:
9:21
